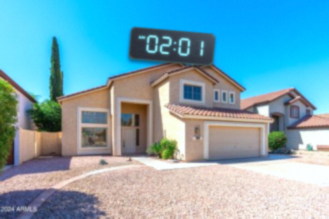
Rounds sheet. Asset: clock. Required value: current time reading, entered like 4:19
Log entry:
2:01
